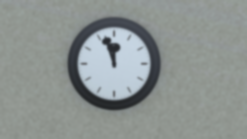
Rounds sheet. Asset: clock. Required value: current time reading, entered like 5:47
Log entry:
11:57
